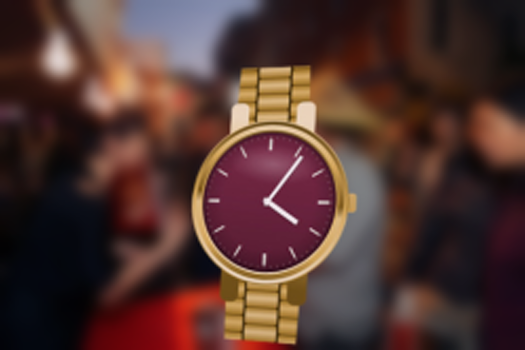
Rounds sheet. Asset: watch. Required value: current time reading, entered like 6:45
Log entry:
4:06
